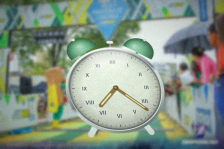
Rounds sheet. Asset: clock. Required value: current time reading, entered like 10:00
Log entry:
7:22
